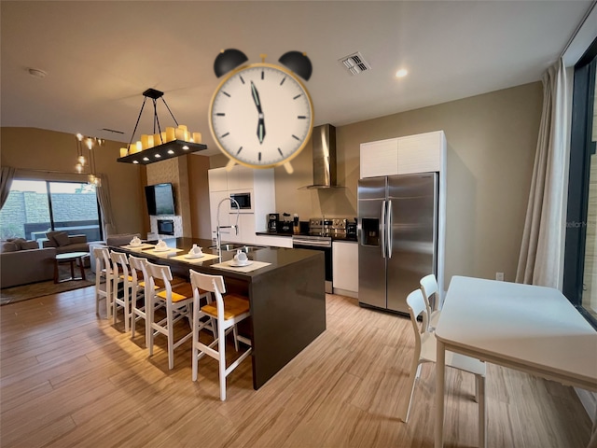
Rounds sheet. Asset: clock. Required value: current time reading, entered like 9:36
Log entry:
5:57
